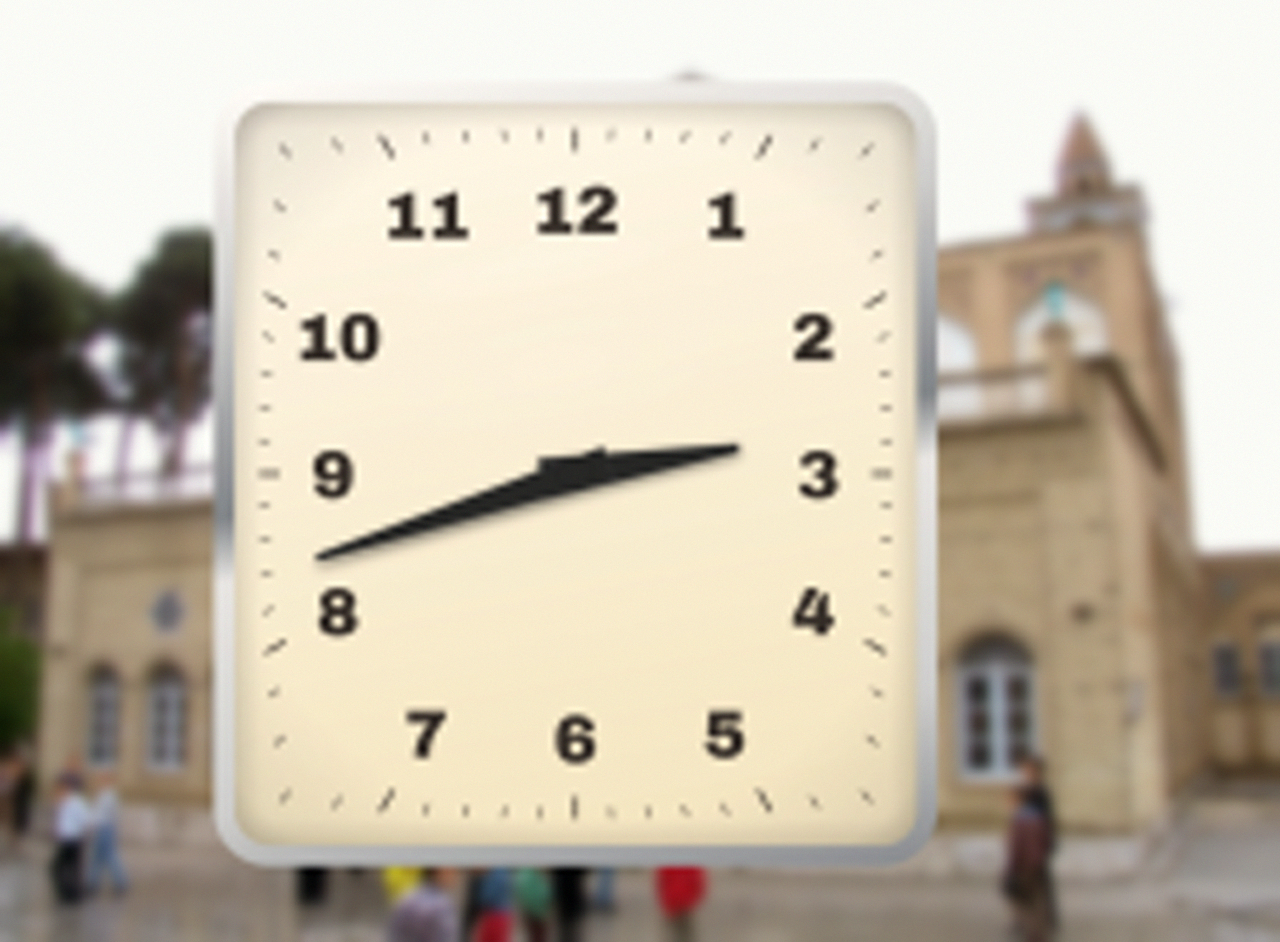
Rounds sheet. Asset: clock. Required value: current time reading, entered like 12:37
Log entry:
2:42
